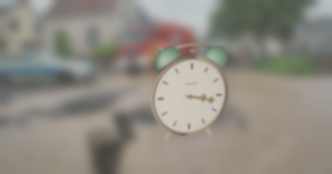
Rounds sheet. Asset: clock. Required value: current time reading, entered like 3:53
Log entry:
3:17
